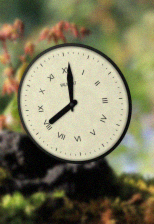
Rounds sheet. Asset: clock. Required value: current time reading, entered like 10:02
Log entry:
8:01
